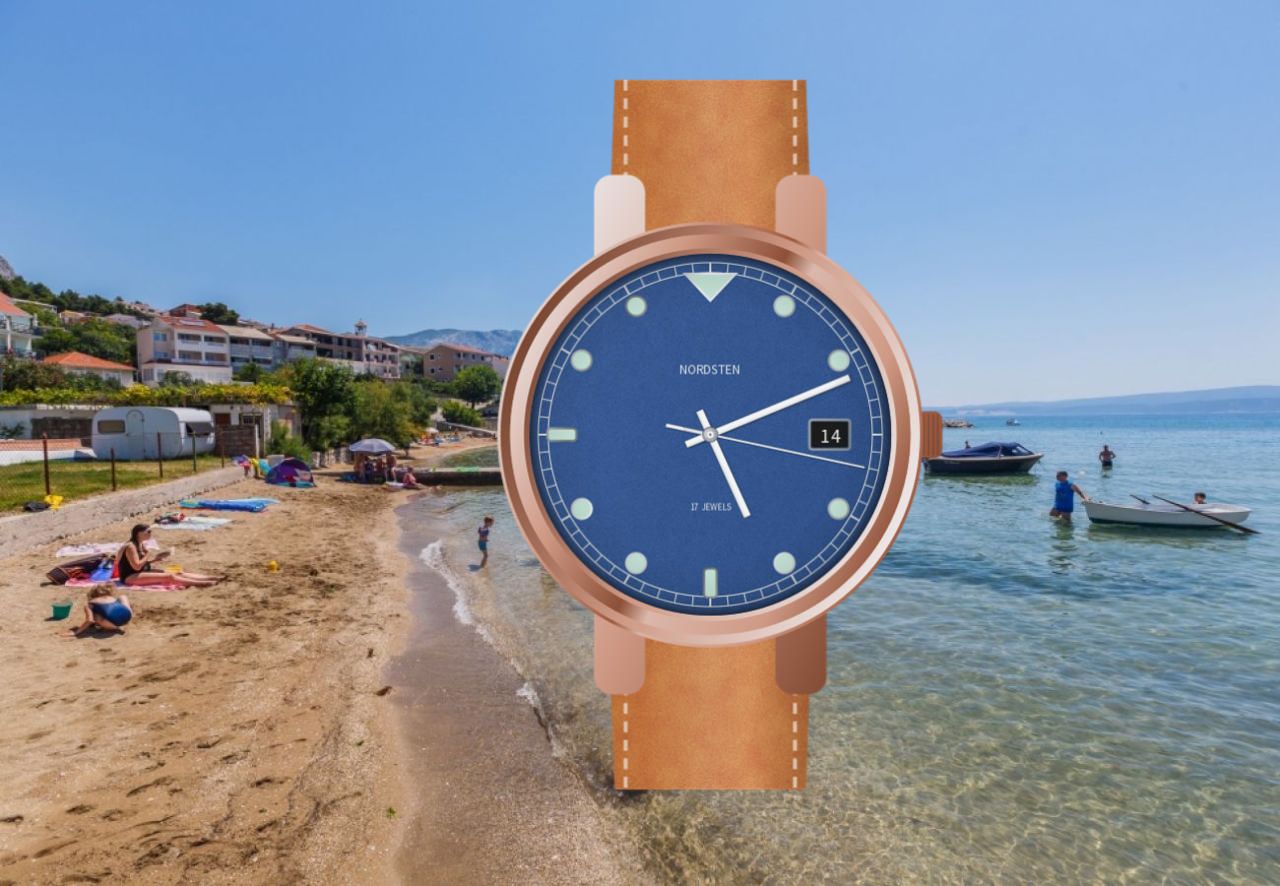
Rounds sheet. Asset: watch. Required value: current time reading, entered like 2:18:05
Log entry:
5:11:17
